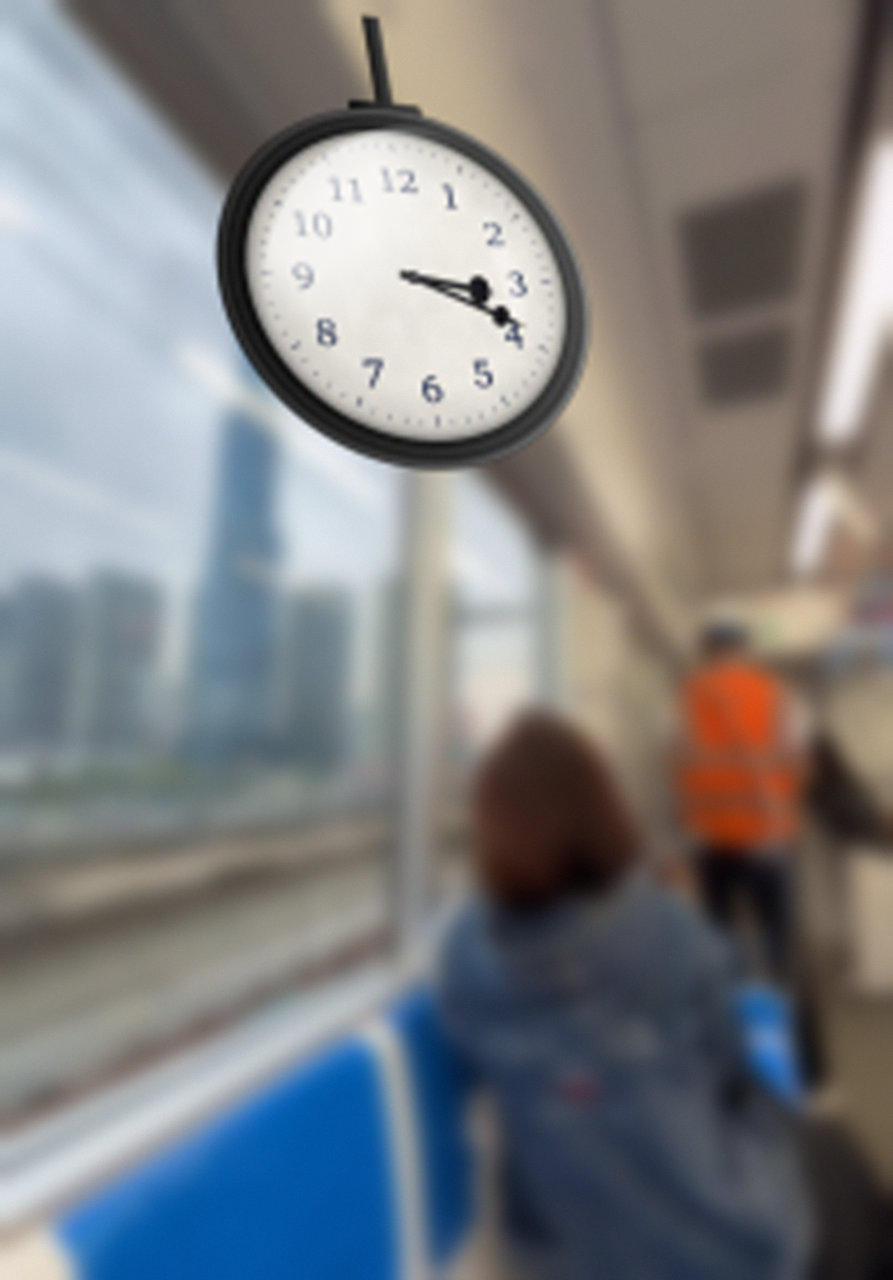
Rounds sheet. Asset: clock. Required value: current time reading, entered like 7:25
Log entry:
3:19
